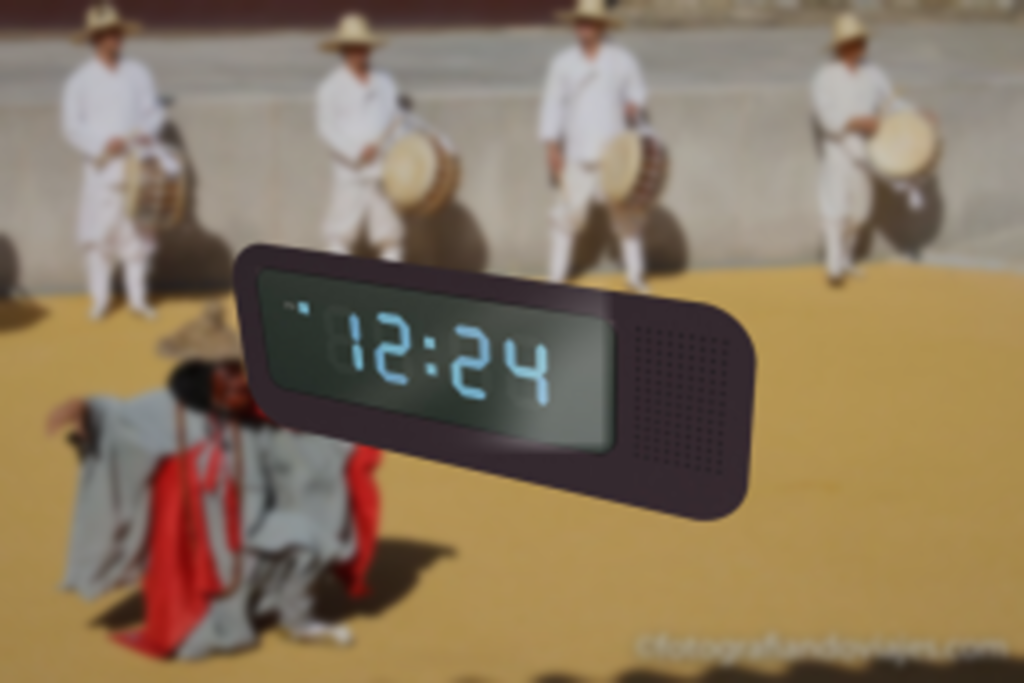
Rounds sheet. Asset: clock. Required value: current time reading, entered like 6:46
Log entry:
12:24
